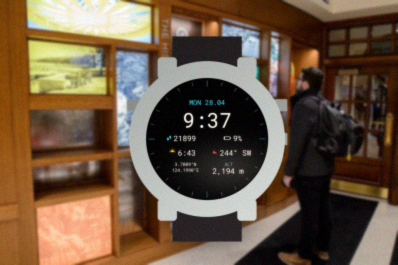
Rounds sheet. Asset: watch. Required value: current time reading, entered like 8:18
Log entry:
9:37
